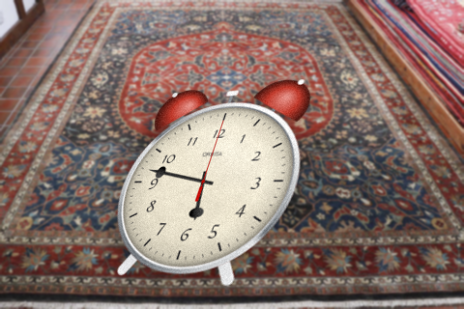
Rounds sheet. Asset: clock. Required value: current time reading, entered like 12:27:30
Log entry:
5:47:00
